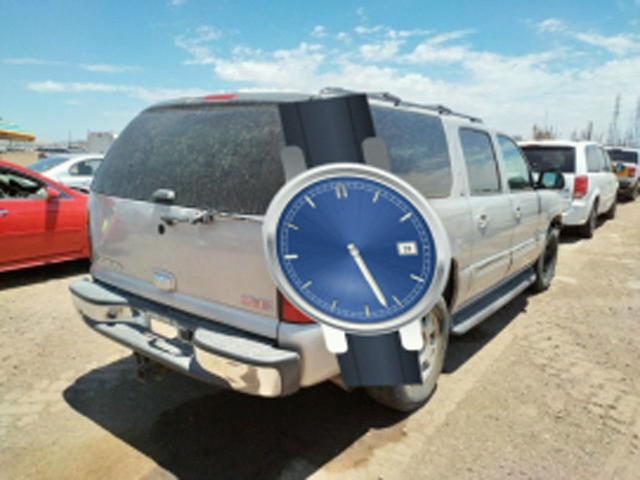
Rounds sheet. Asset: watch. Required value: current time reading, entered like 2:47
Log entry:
5:27
